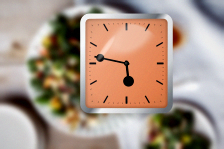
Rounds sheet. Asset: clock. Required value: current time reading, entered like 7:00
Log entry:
5:47
